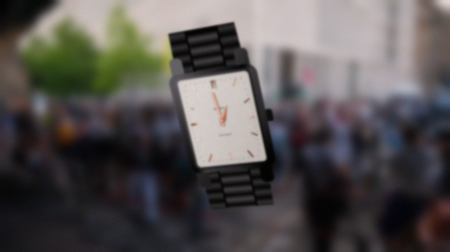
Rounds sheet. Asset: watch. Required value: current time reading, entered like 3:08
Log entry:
12:59
